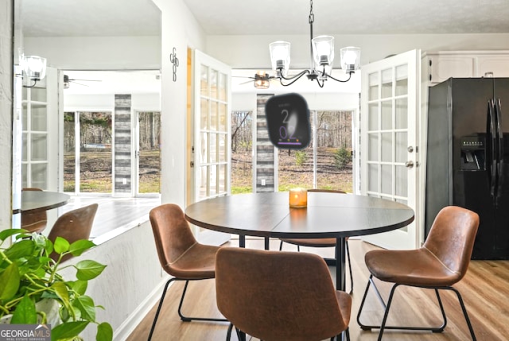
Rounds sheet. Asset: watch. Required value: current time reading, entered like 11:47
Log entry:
2:02
